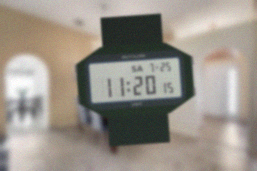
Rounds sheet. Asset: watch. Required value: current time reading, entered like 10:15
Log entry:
11:20
